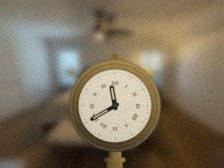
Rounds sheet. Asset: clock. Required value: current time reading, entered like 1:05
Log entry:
11:40
